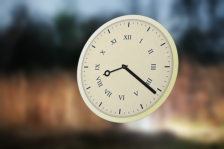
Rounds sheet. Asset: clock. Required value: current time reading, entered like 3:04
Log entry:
8:21
